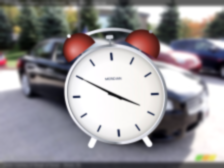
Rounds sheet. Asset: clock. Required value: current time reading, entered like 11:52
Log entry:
3:50
